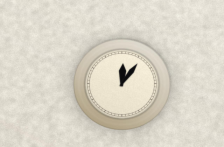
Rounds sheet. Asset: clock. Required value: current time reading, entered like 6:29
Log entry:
12:06
